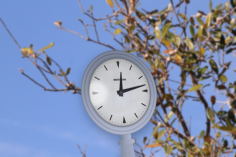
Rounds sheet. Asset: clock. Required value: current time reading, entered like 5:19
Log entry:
12:13
